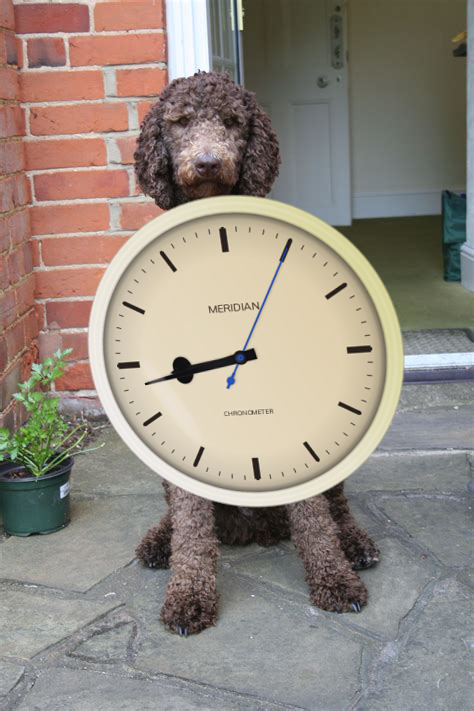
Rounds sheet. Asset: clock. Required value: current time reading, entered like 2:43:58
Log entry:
8:43:05
